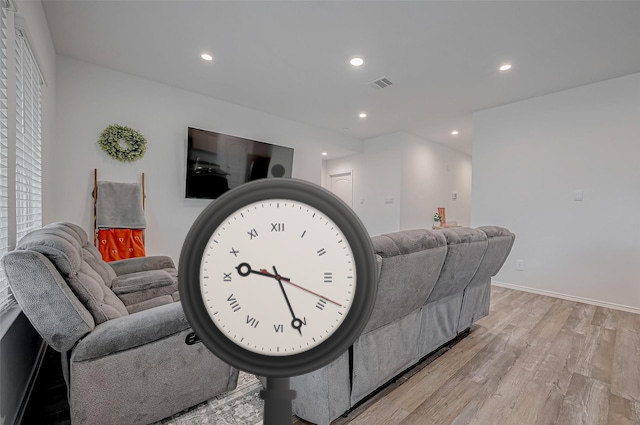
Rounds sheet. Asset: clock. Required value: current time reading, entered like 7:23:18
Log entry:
9:26:19
